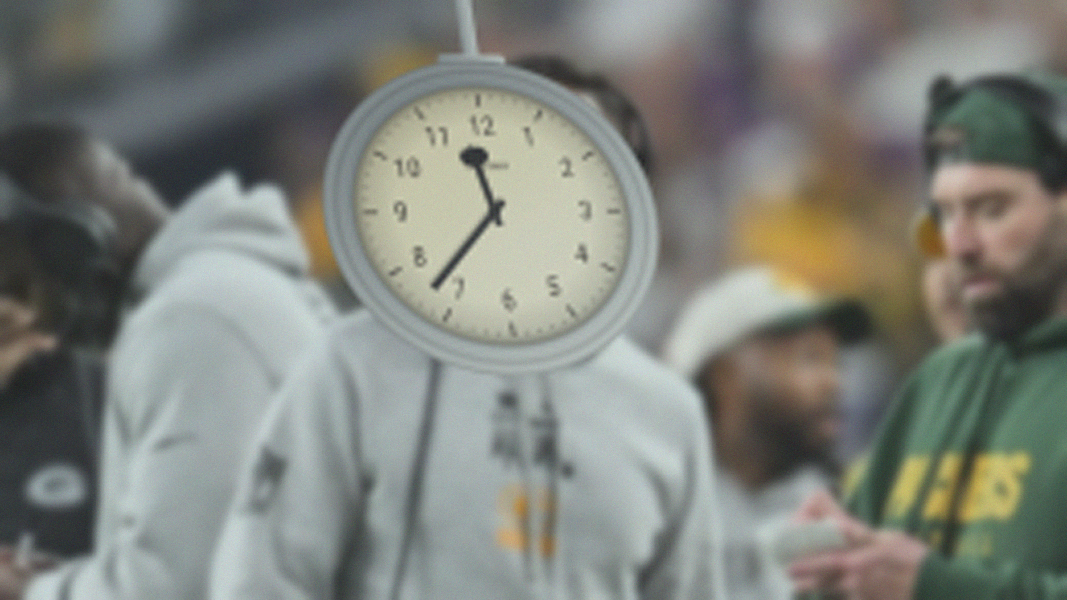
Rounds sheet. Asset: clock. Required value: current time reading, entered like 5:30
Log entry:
11:37
